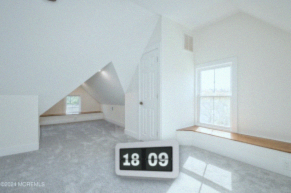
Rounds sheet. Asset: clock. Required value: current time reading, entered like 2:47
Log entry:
18:09
